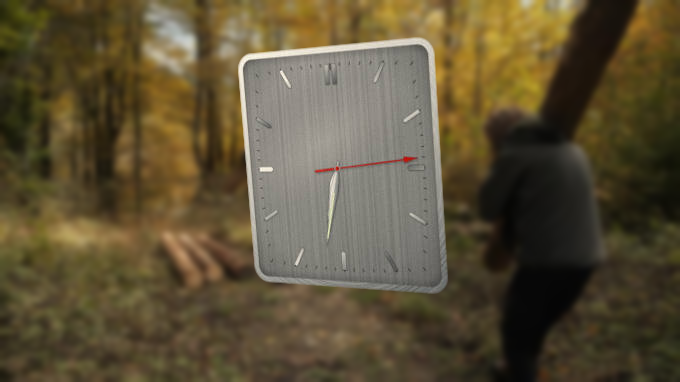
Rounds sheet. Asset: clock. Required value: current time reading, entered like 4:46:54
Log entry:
6:32:14
